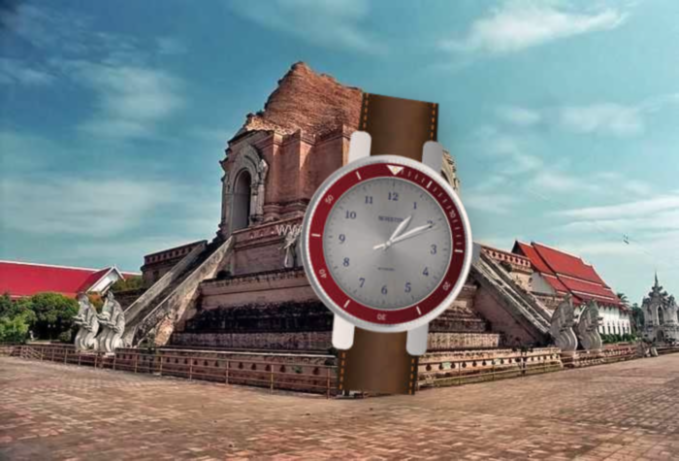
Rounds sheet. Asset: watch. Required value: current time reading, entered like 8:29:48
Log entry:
1:10:11
